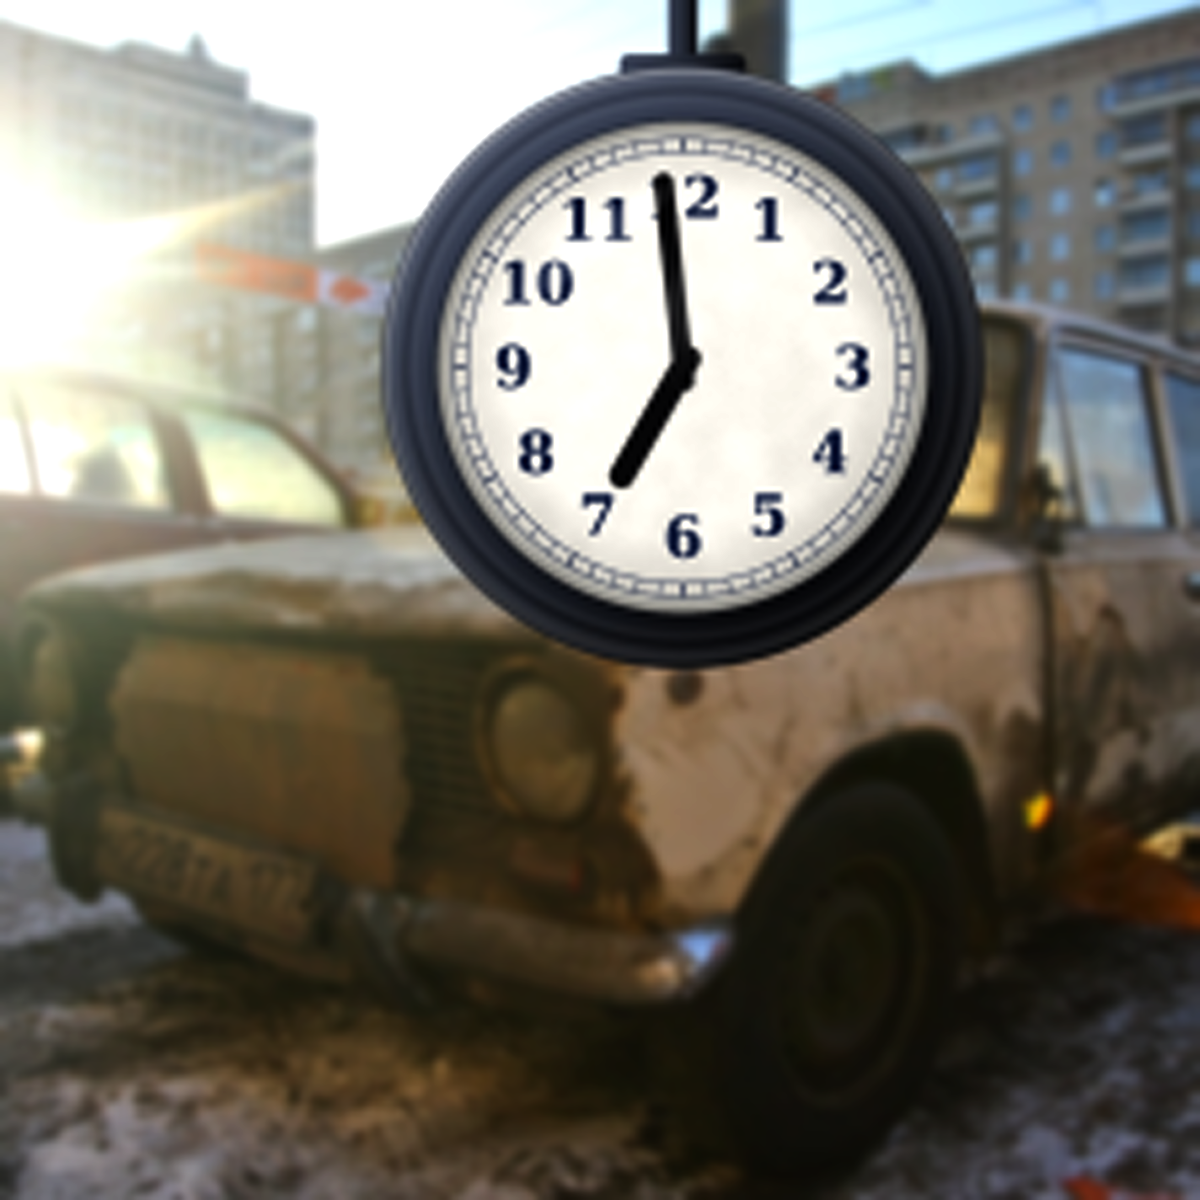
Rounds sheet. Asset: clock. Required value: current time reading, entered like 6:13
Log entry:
6:59
